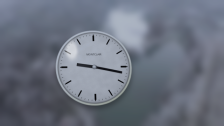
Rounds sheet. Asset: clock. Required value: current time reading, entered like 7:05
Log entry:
9:17
